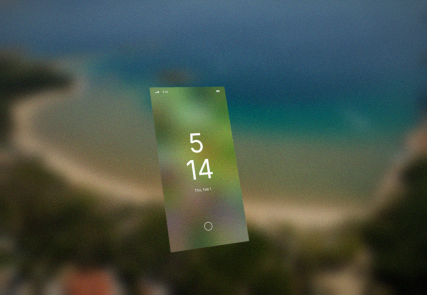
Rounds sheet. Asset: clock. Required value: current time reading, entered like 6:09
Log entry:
5:14
